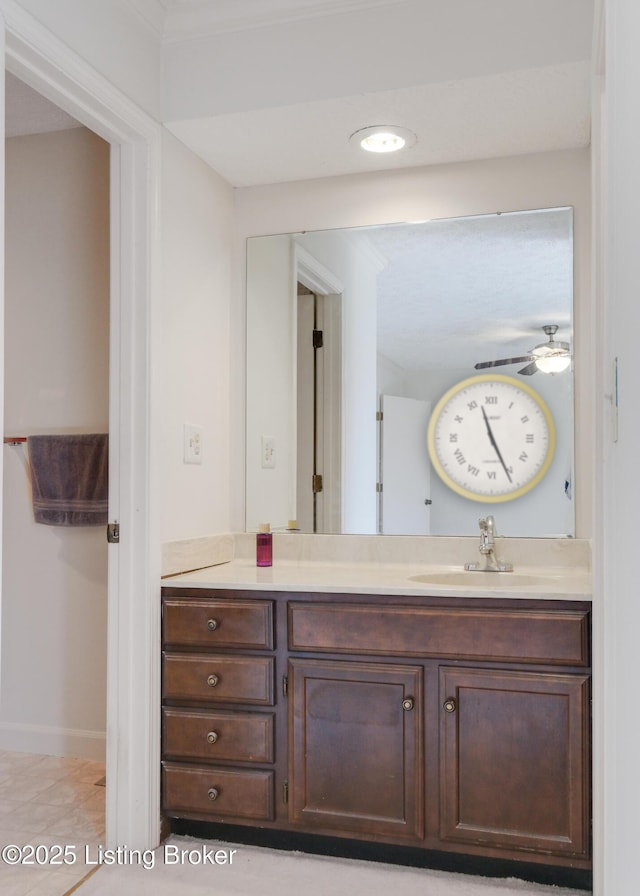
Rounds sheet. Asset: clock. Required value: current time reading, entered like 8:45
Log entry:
11:26
